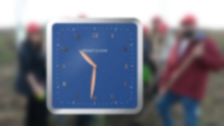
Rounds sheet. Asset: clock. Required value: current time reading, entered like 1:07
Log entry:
10:31
